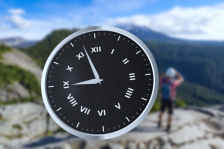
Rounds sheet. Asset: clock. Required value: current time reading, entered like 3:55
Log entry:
8:57
